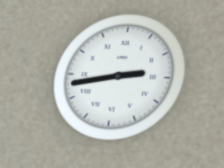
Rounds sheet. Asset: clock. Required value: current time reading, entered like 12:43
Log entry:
2:43
